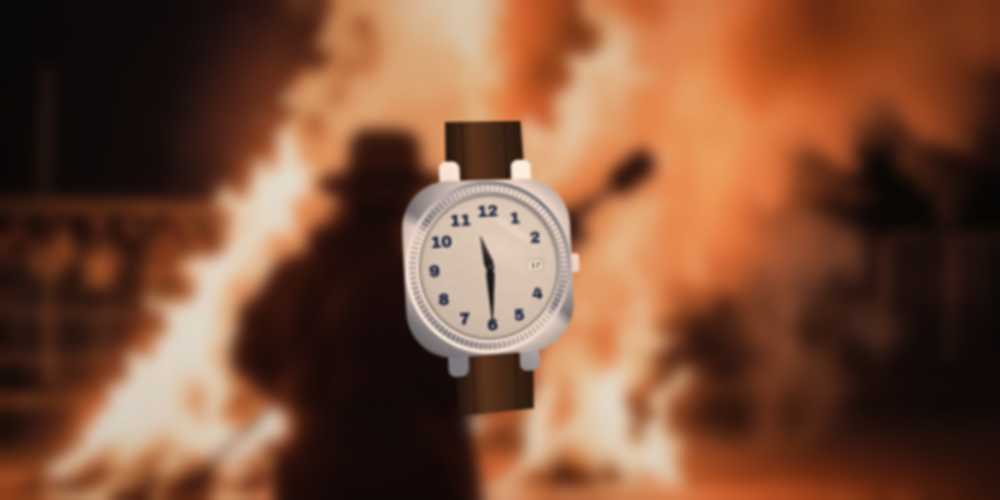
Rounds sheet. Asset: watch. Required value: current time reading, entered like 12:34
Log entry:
11:30
